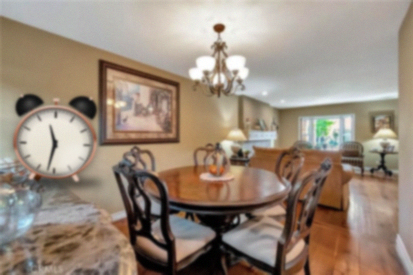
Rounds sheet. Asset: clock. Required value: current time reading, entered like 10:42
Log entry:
11:32
